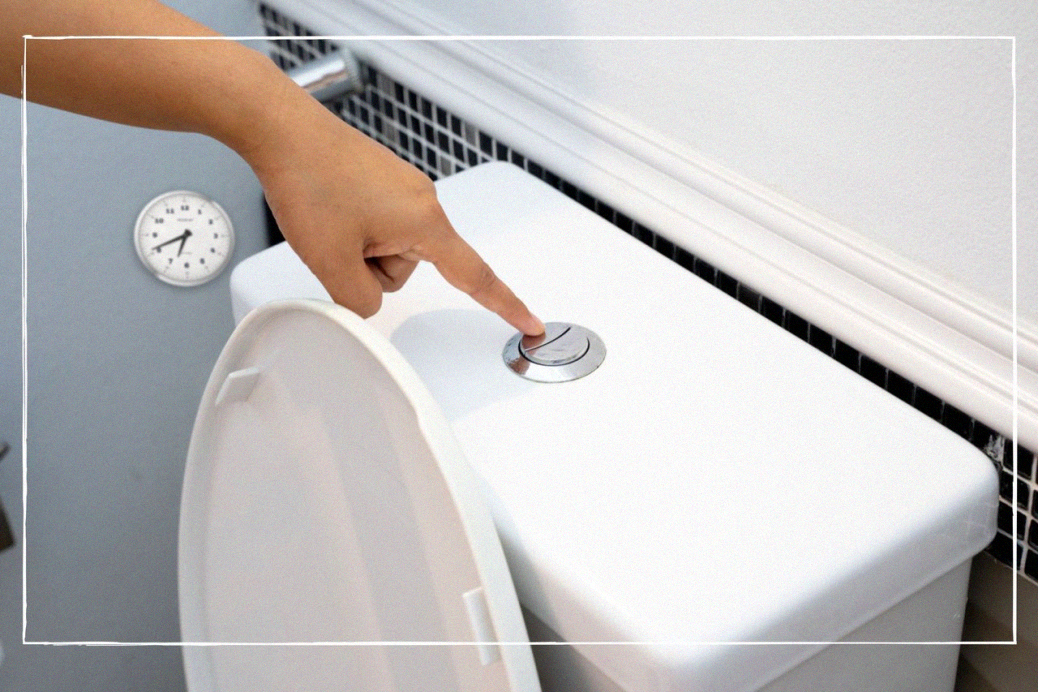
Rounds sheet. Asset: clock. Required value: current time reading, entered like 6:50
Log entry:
6:41
